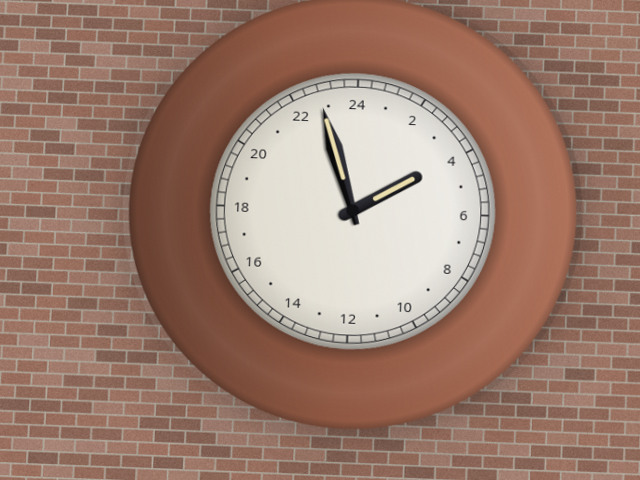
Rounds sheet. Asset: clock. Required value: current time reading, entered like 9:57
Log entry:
3:57
